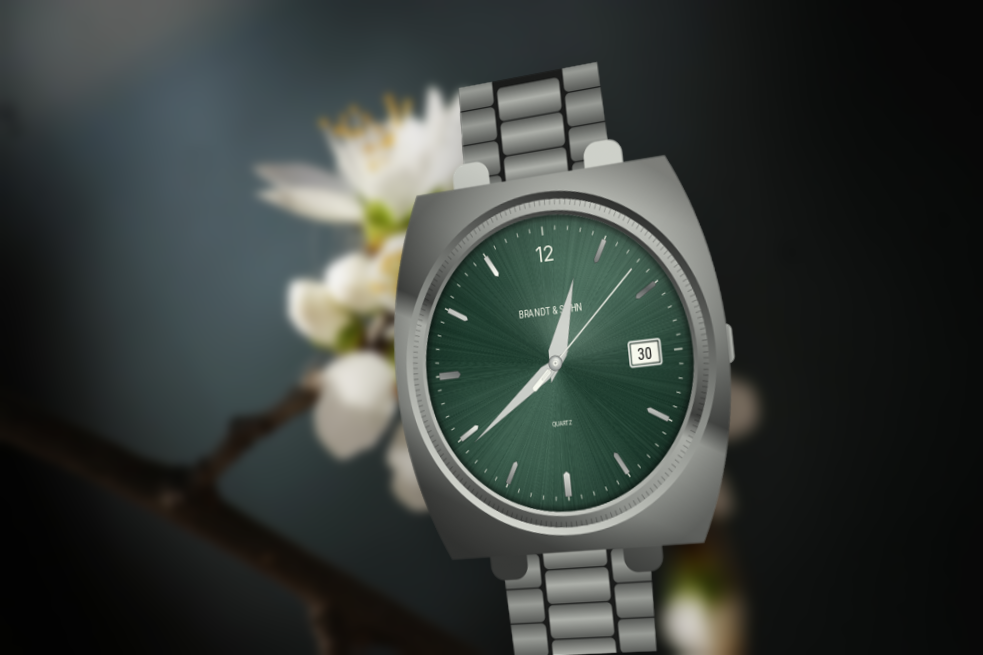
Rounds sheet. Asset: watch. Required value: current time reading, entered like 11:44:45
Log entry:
12:39:08
